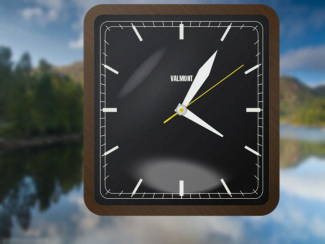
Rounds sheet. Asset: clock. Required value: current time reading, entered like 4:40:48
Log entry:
4:05:09
